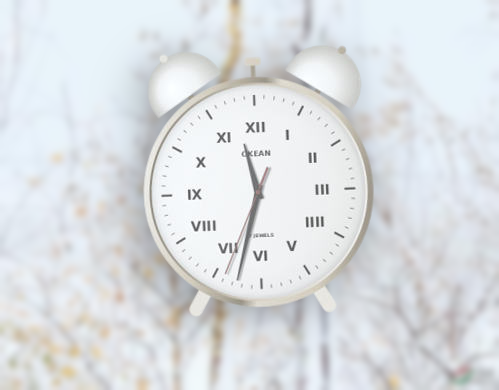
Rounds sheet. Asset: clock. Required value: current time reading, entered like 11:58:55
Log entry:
11:32:34
